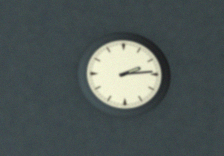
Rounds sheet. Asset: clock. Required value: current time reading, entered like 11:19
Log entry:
2:14
